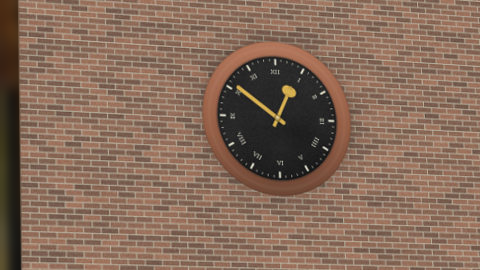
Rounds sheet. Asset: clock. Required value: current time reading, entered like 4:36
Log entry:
12:51
